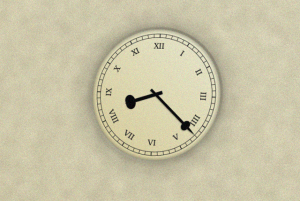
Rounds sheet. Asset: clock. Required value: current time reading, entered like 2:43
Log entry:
8:22
